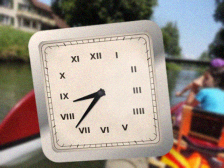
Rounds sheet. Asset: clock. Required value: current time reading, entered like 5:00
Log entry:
8:37
